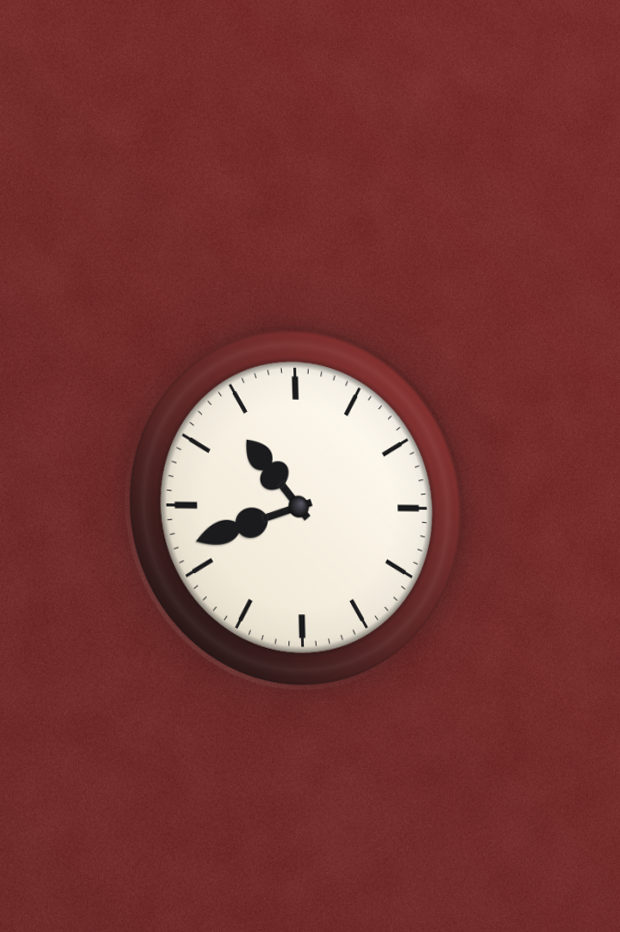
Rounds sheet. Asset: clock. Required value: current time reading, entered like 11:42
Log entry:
10:42
